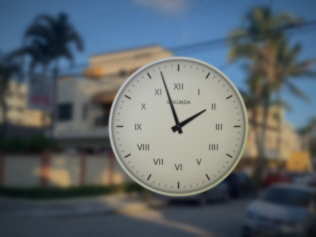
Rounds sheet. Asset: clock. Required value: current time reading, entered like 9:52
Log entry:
1:57
